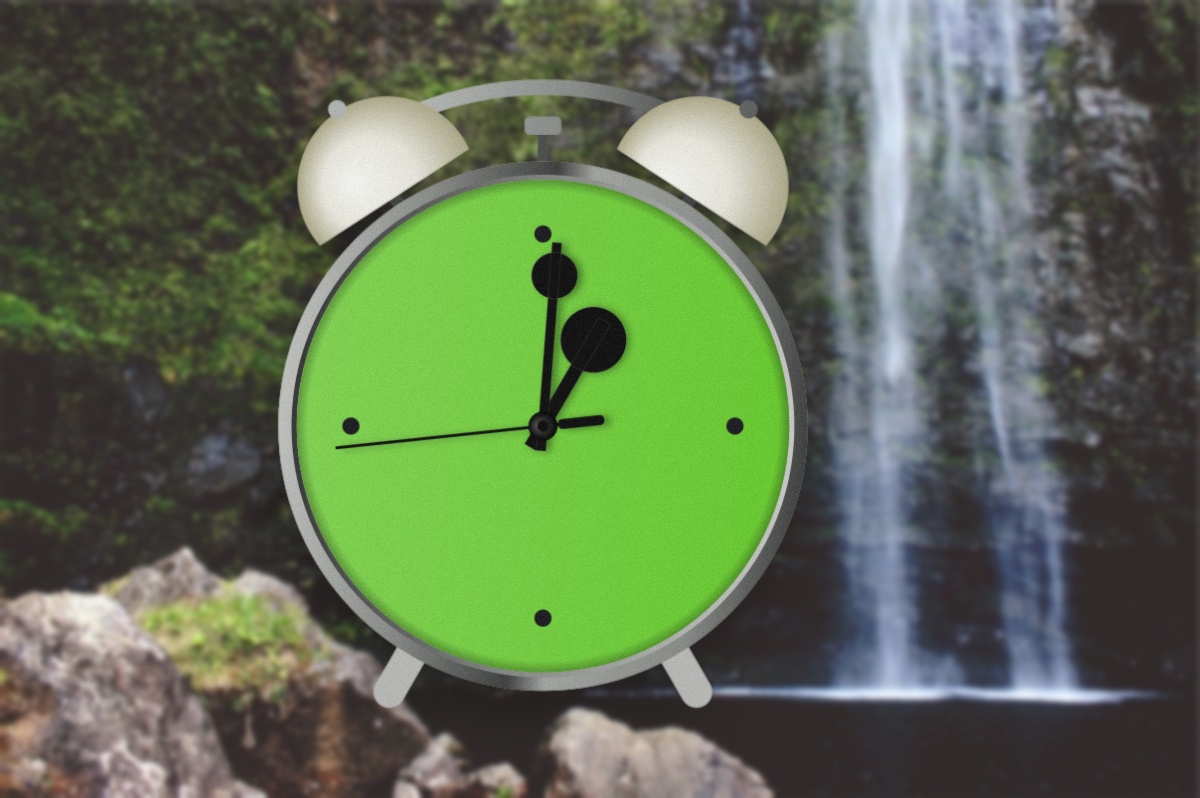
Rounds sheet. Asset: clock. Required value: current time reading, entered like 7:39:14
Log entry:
1:00:44
